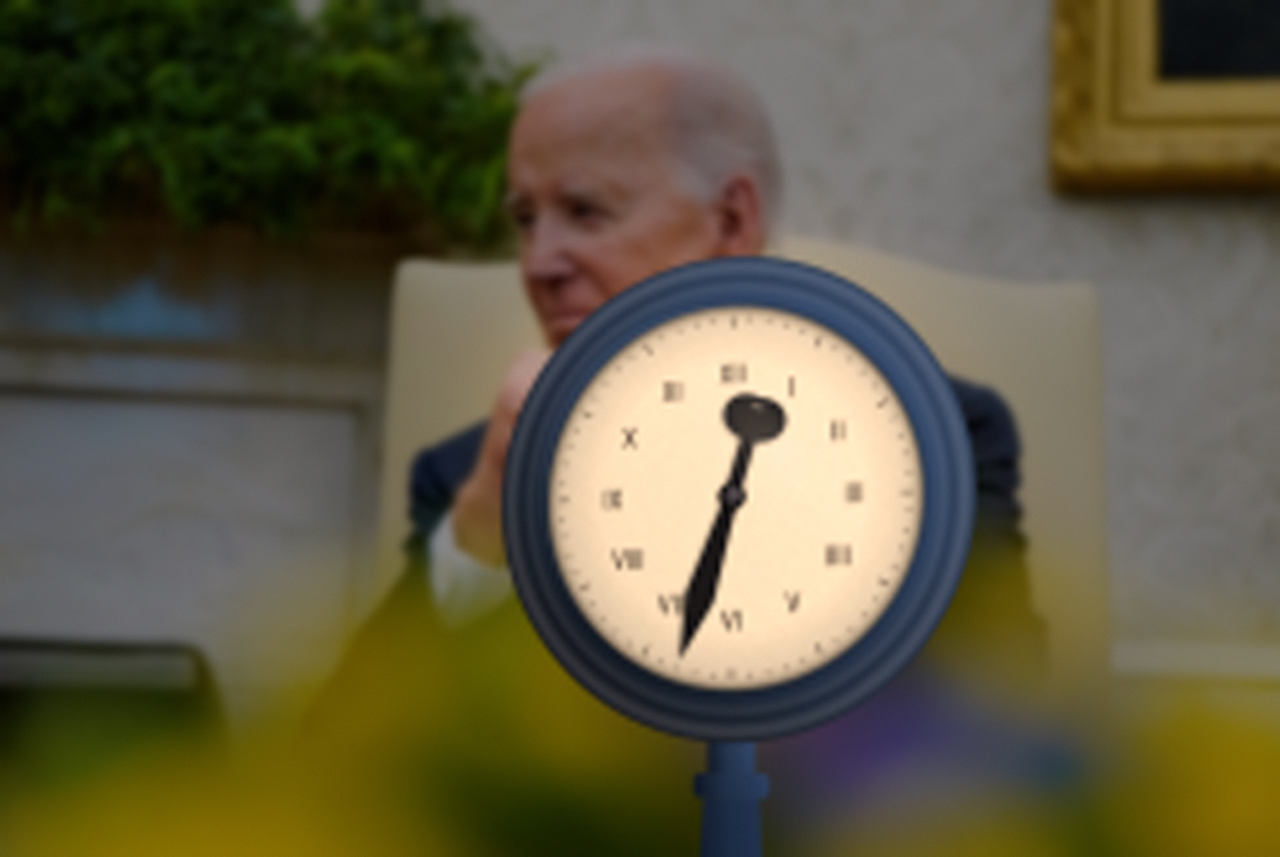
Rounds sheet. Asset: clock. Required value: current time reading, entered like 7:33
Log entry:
12:33
